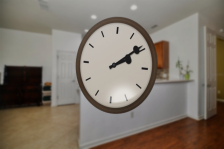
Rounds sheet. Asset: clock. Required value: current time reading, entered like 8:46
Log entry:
2:09
